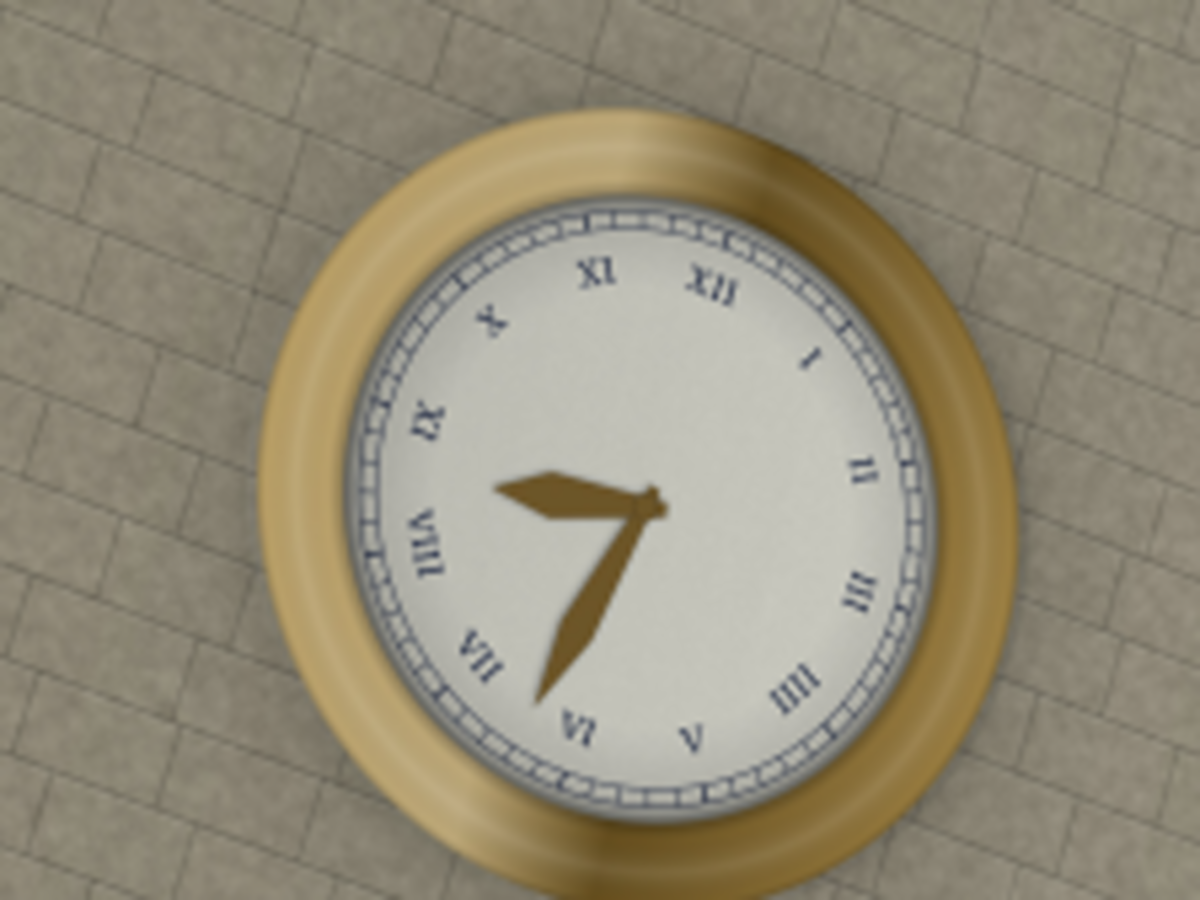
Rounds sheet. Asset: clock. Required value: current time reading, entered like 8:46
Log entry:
8:32
